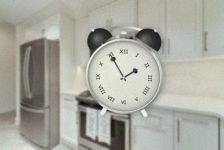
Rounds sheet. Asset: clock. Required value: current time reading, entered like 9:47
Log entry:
1:55
